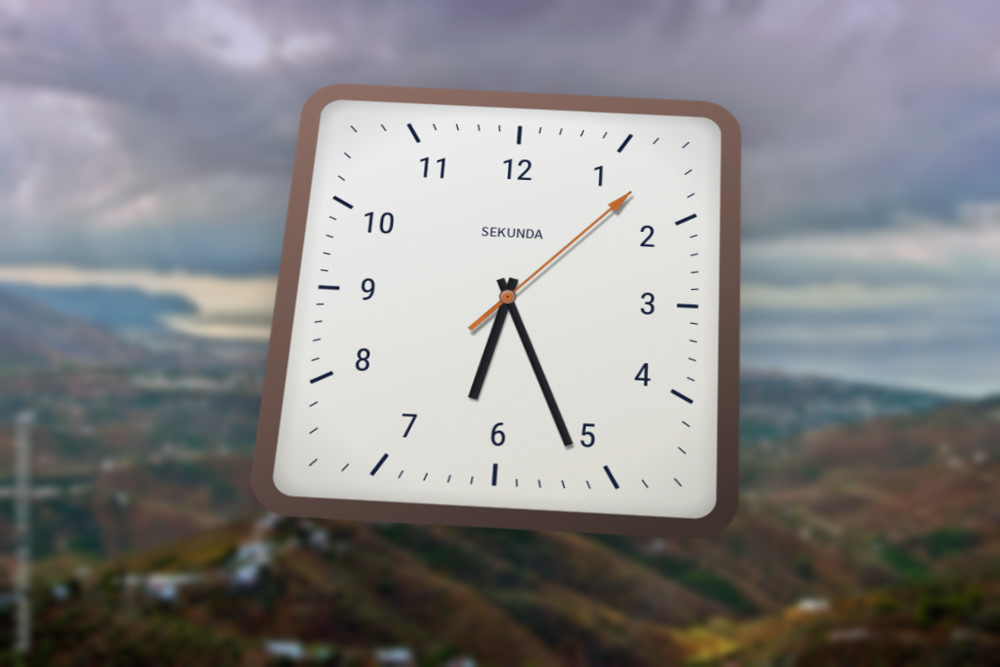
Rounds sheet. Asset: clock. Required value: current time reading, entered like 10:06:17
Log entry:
6:26:07
